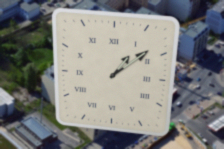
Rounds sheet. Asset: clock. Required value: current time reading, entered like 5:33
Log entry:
1:08
